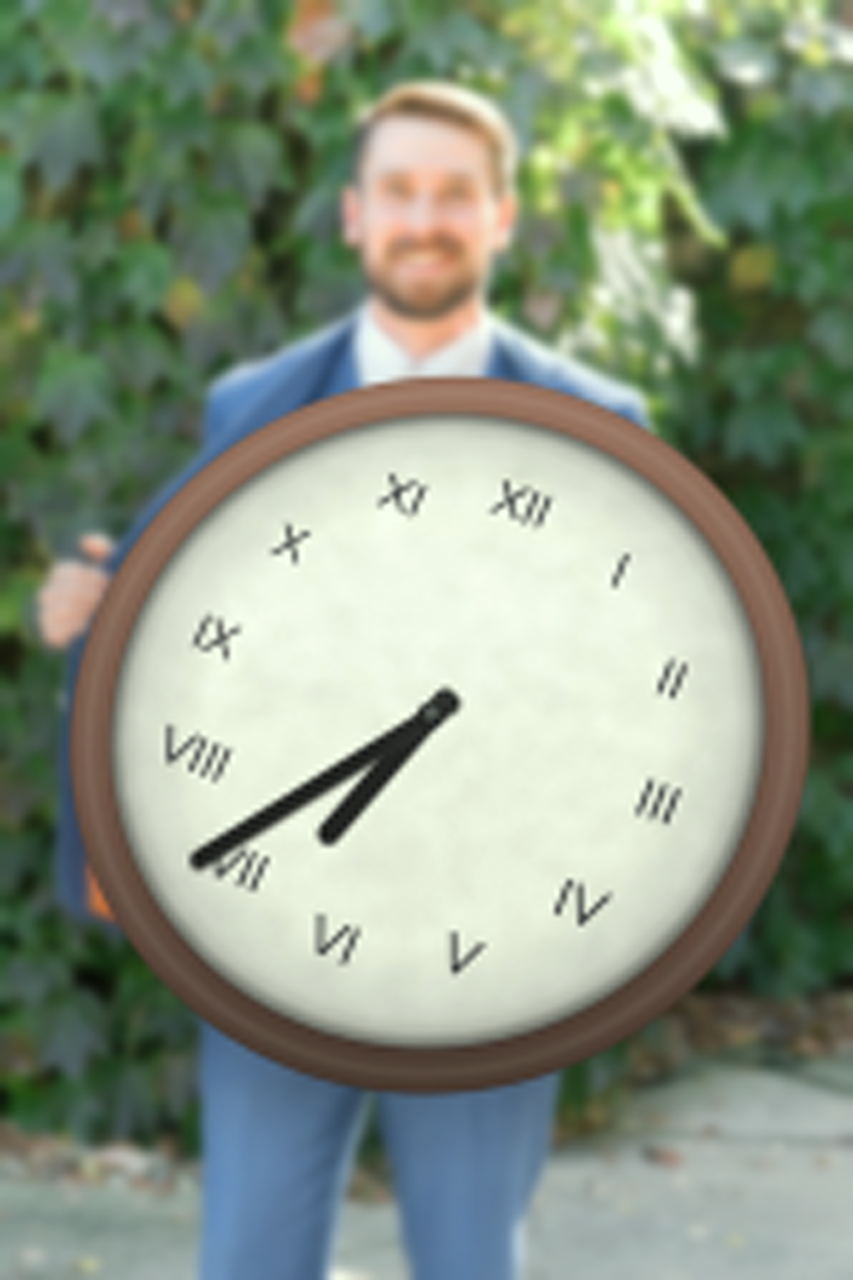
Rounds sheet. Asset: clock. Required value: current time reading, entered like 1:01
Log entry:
6:36
